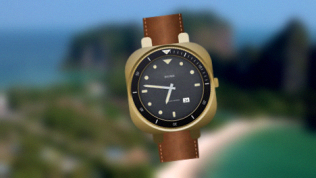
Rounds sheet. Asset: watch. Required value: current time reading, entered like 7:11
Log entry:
6:47
